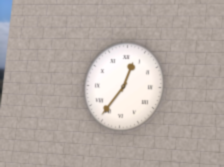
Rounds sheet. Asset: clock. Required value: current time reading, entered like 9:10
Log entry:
12:36
